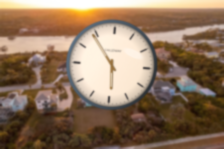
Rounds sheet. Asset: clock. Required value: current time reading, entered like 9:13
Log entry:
5:54
